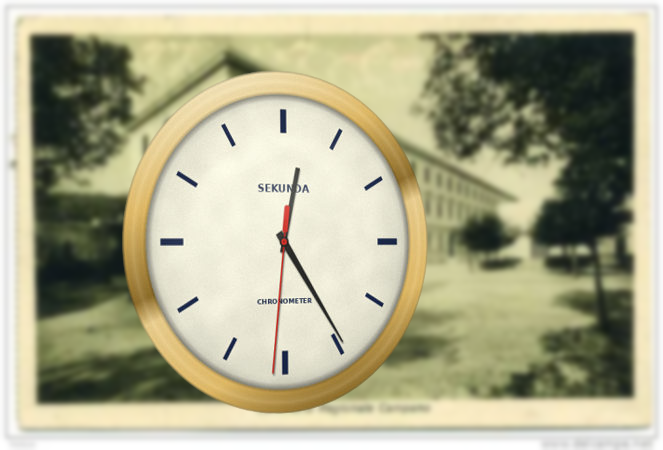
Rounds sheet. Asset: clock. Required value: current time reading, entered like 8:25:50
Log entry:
12:24:31
